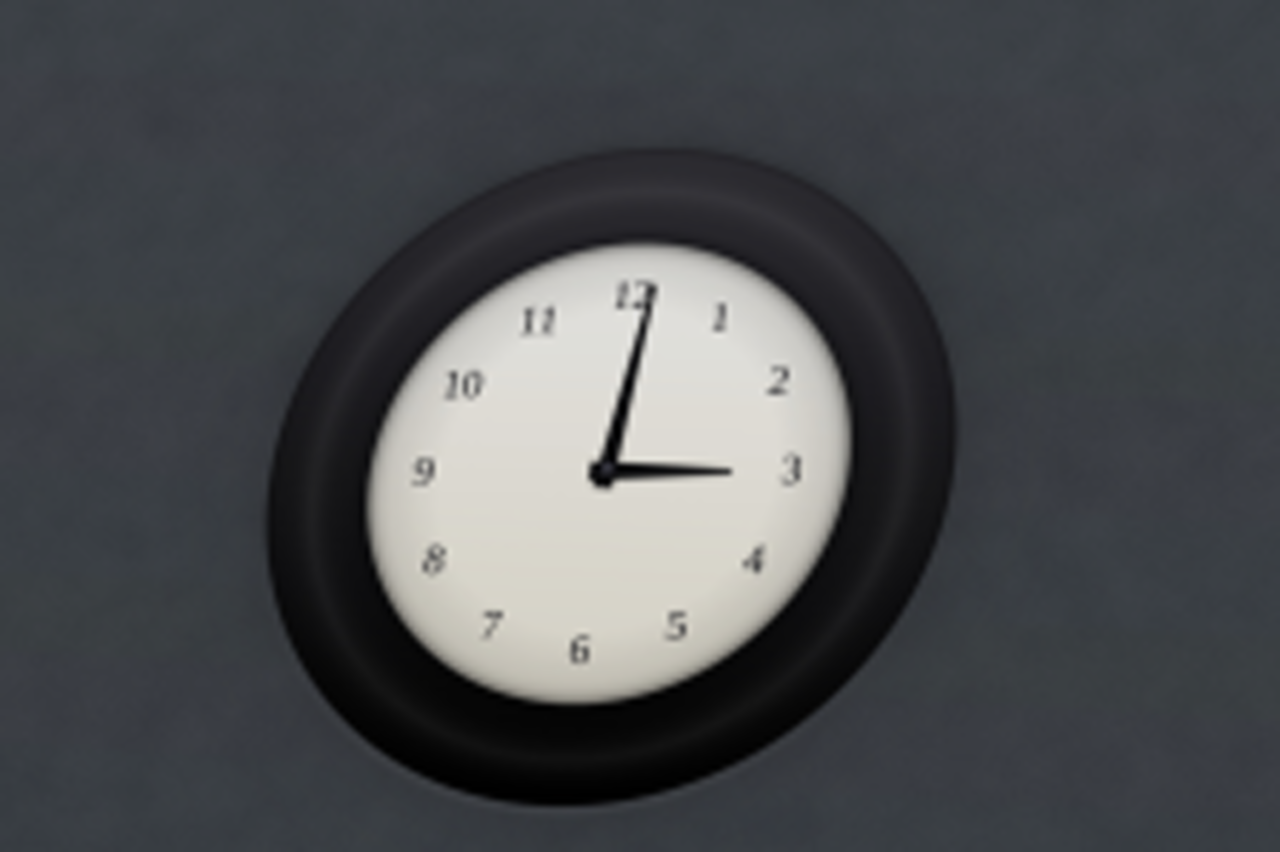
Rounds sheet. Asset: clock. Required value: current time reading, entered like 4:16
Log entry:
3:01
